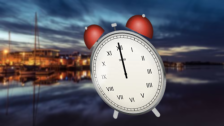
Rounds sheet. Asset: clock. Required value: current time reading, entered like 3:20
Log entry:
12:00
